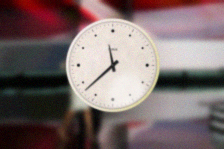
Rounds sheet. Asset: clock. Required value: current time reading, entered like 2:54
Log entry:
11:38
